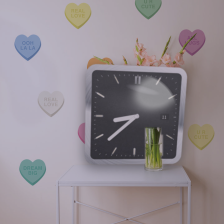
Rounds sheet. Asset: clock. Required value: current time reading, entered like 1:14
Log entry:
8:38
